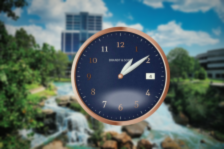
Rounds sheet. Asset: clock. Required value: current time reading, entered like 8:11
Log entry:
1:09
